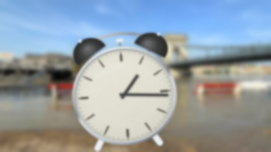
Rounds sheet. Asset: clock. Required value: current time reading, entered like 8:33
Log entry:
1:16
